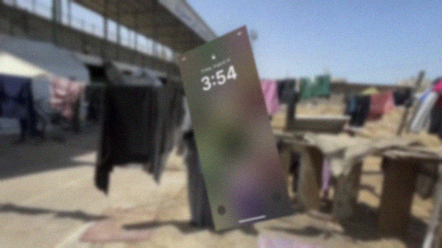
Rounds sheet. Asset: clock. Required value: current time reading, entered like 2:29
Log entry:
3:54
